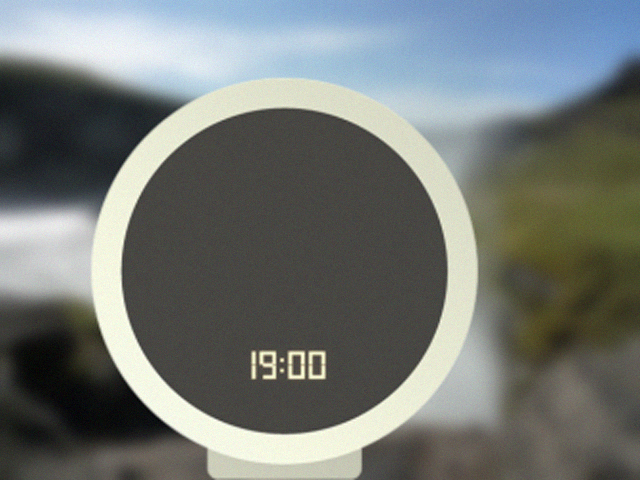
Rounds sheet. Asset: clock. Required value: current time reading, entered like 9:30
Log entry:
19:00
